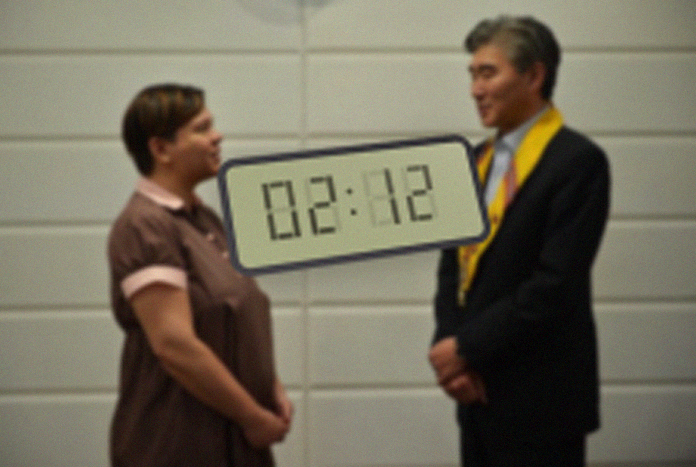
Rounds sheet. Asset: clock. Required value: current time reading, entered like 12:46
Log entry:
2:12
